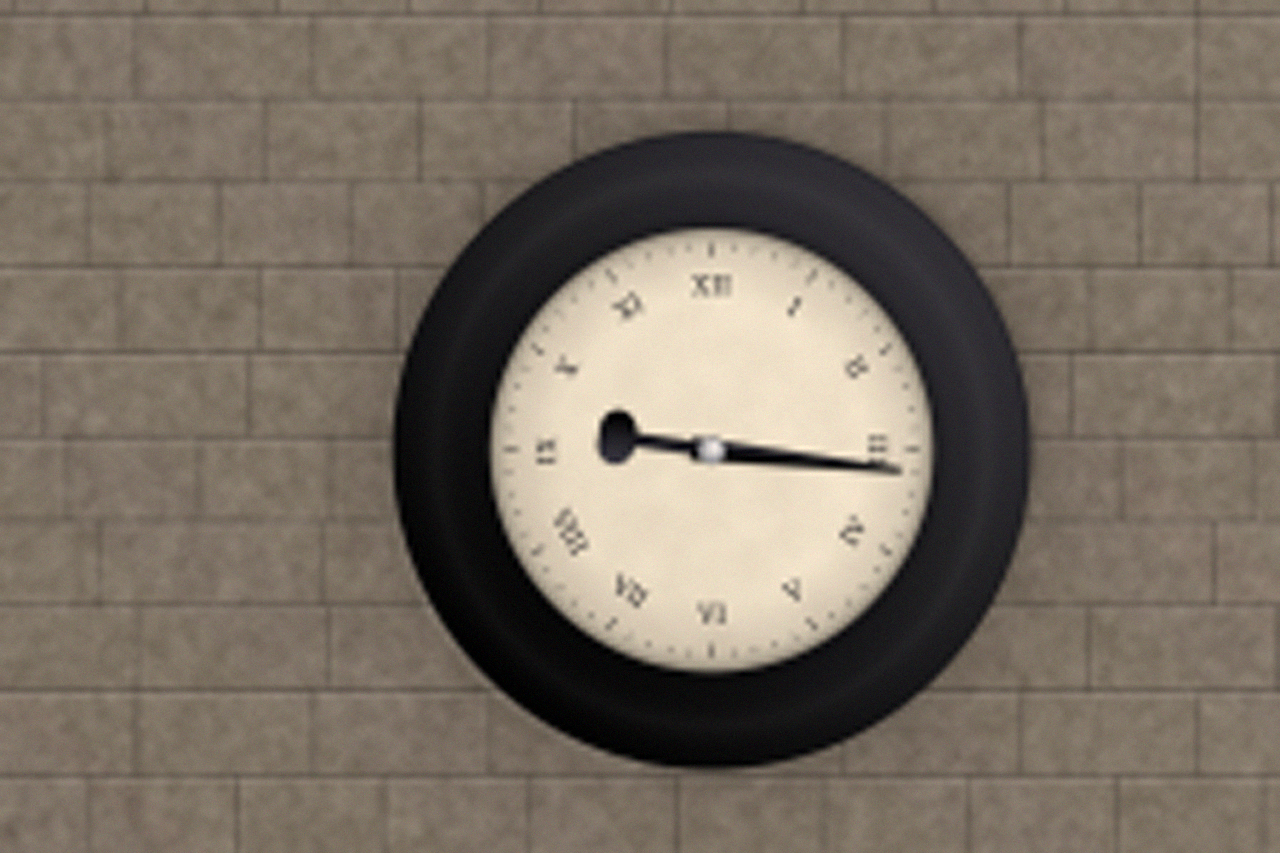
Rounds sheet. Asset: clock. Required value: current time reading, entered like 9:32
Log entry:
9:16
